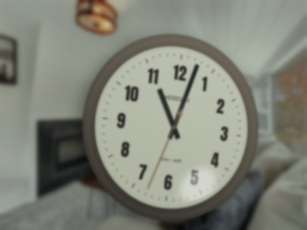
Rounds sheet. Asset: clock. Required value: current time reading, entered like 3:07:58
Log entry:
11:02:33
